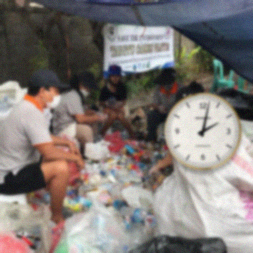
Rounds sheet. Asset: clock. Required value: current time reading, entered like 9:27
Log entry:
2:02
